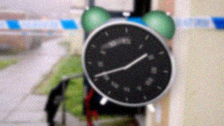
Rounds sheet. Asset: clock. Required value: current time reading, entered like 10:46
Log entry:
1:41
